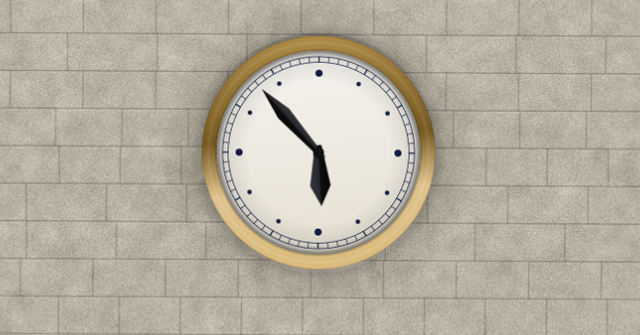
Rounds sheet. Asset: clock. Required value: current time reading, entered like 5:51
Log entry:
5:53
